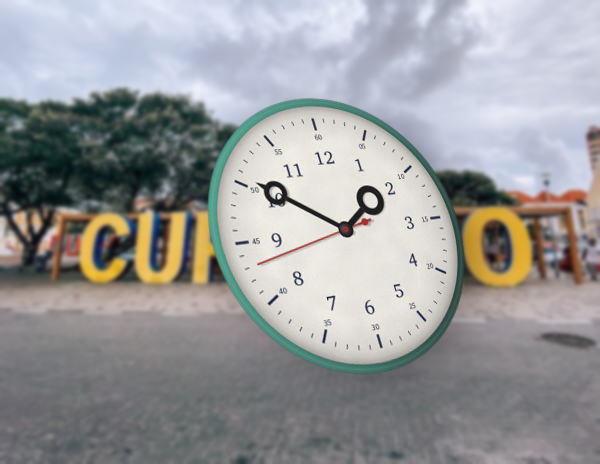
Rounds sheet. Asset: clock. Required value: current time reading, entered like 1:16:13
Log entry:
1:50:43
